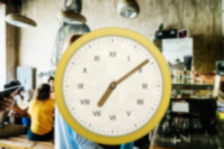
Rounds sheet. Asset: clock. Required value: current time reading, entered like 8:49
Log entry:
7:09
